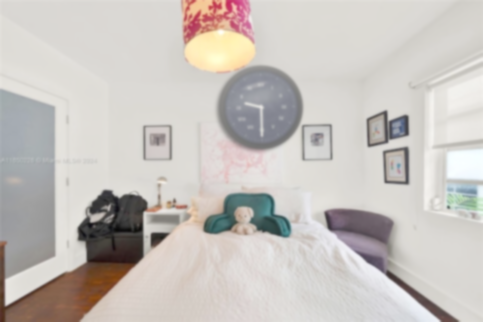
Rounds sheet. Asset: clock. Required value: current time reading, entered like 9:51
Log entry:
9:30
